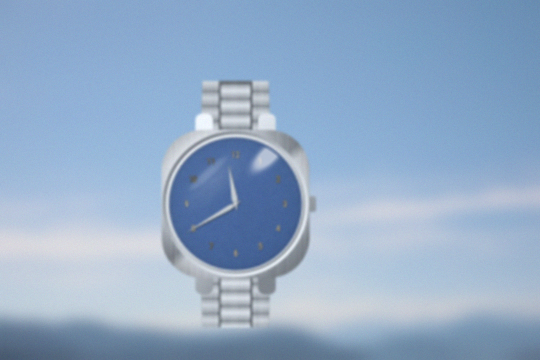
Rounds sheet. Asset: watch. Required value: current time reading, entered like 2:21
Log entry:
11:40
